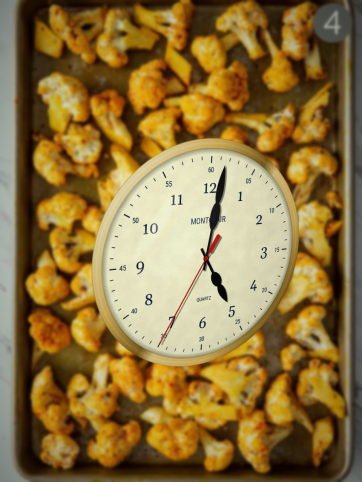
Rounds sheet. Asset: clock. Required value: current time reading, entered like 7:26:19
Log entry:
5:01:35
